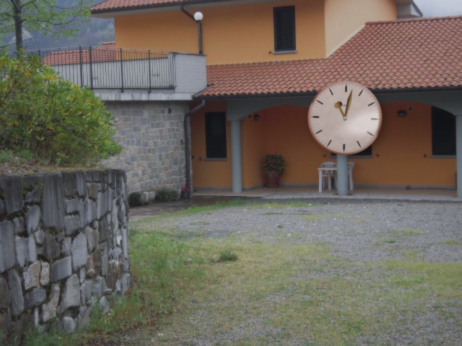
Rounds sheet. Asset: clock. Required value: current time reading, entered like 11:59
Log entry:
11:02
